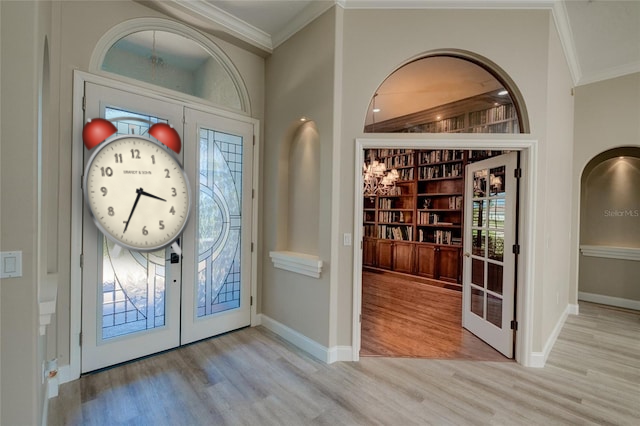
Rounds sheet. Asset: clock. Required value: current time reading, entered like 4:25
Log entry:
3:35
